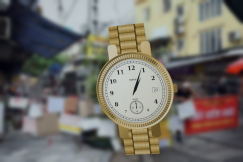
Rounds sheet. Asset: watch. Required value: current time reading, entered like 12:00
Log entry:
1:04
